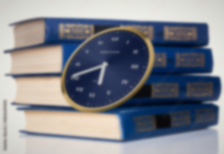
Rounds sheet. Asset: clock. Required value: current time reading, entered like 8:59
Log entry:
5:41
